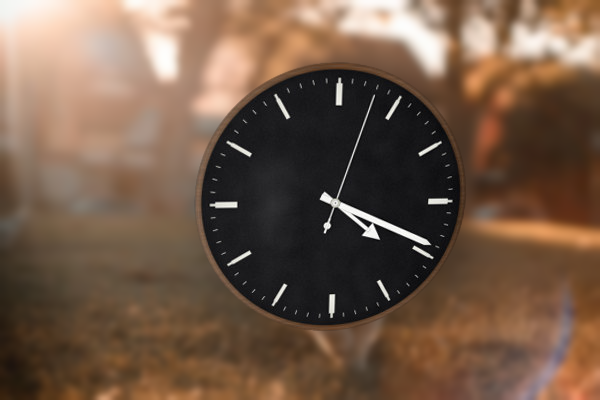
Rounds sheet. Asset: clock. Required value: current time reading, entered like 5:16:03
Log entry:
4:19:03
